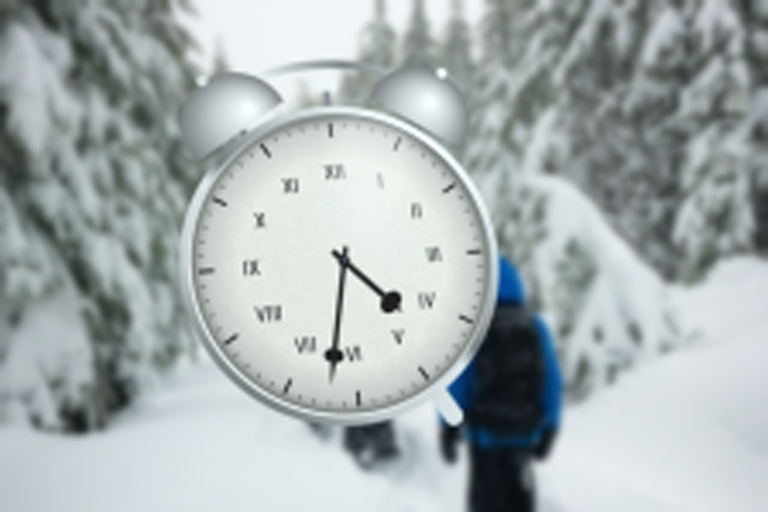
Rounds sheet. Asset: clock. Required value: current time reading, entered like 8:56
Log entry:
4:32
